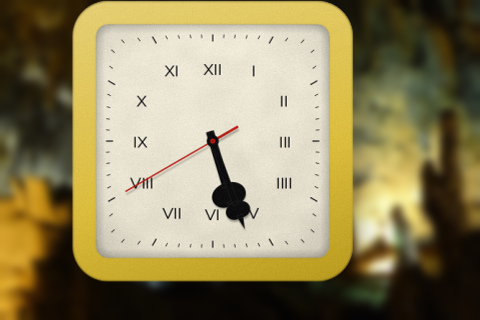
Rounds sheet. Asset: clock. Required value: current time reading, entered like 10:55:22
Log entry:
5:26:40
